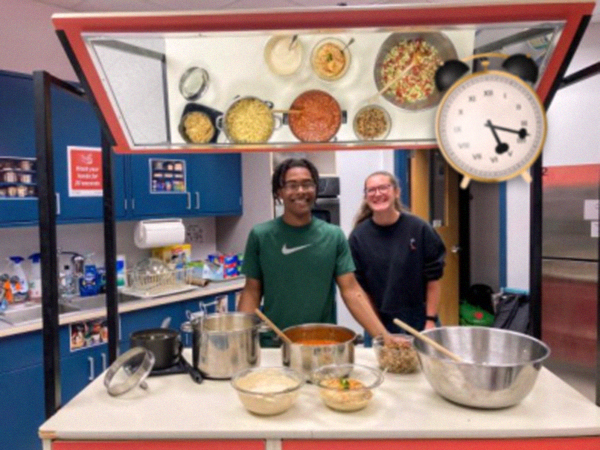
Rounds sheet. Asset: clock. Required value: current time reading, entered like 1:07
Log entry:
5:18
